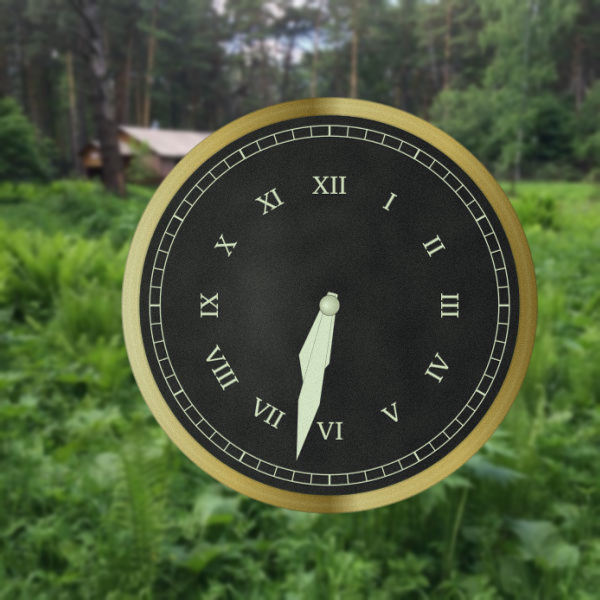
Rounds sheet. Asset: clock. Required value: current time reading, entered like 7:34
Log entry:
6:32
